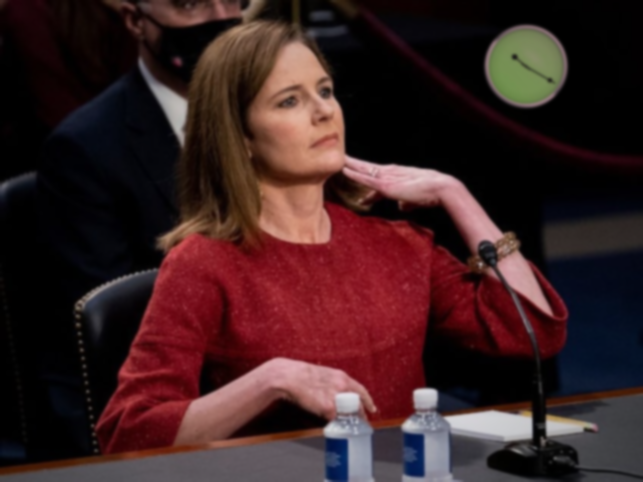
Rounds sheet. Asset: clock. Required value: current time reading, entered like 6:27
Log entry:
10:20
